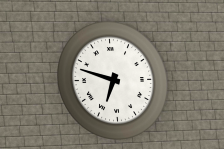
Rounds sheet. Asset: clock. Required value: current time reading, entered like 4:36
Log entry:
6:48
